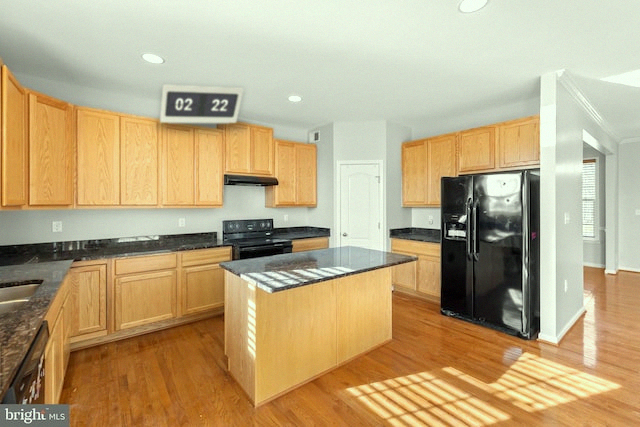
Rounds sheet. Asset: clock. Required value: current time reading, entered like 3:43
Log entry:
2:22
